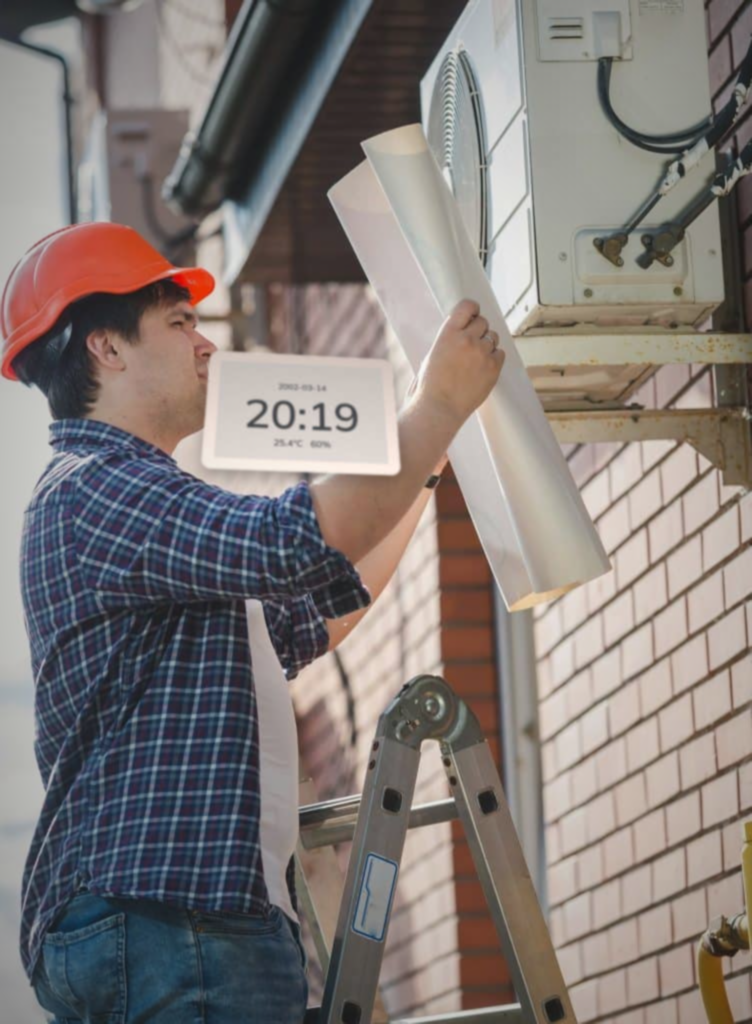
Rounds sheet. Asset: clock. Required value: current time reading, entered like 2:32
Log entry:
20:19
